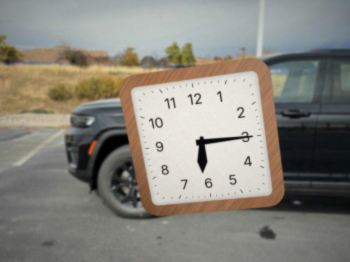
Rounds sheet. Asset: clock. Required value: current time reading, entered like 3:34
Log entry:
6:15
